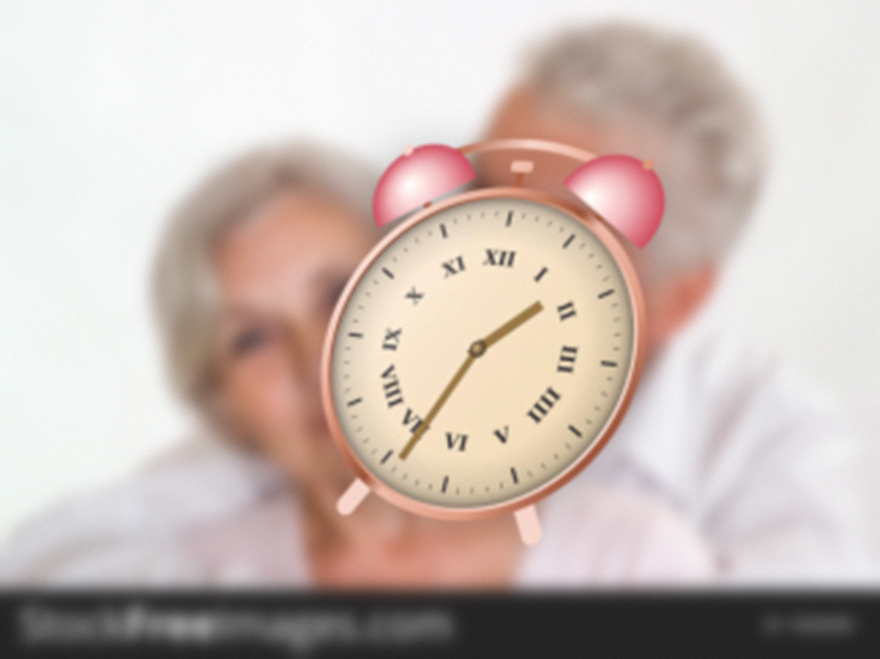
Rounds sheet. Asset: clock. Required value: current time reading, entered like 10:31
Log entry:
1:34
